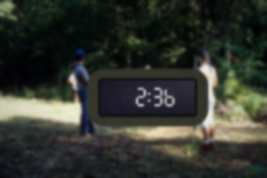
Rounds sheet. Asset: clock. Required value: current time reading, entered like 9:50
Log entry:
2:36
